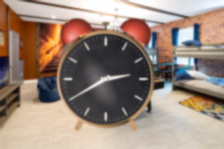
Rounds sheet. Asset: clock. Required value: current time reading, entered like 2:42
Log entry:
2:40
